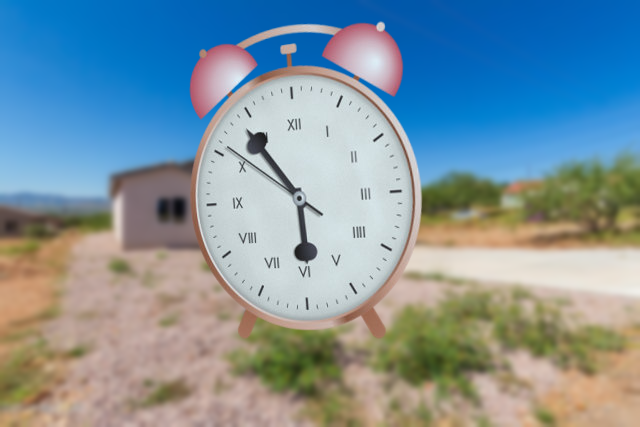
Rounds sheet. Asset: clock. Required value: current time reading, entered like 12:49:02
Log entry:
5:53:51
